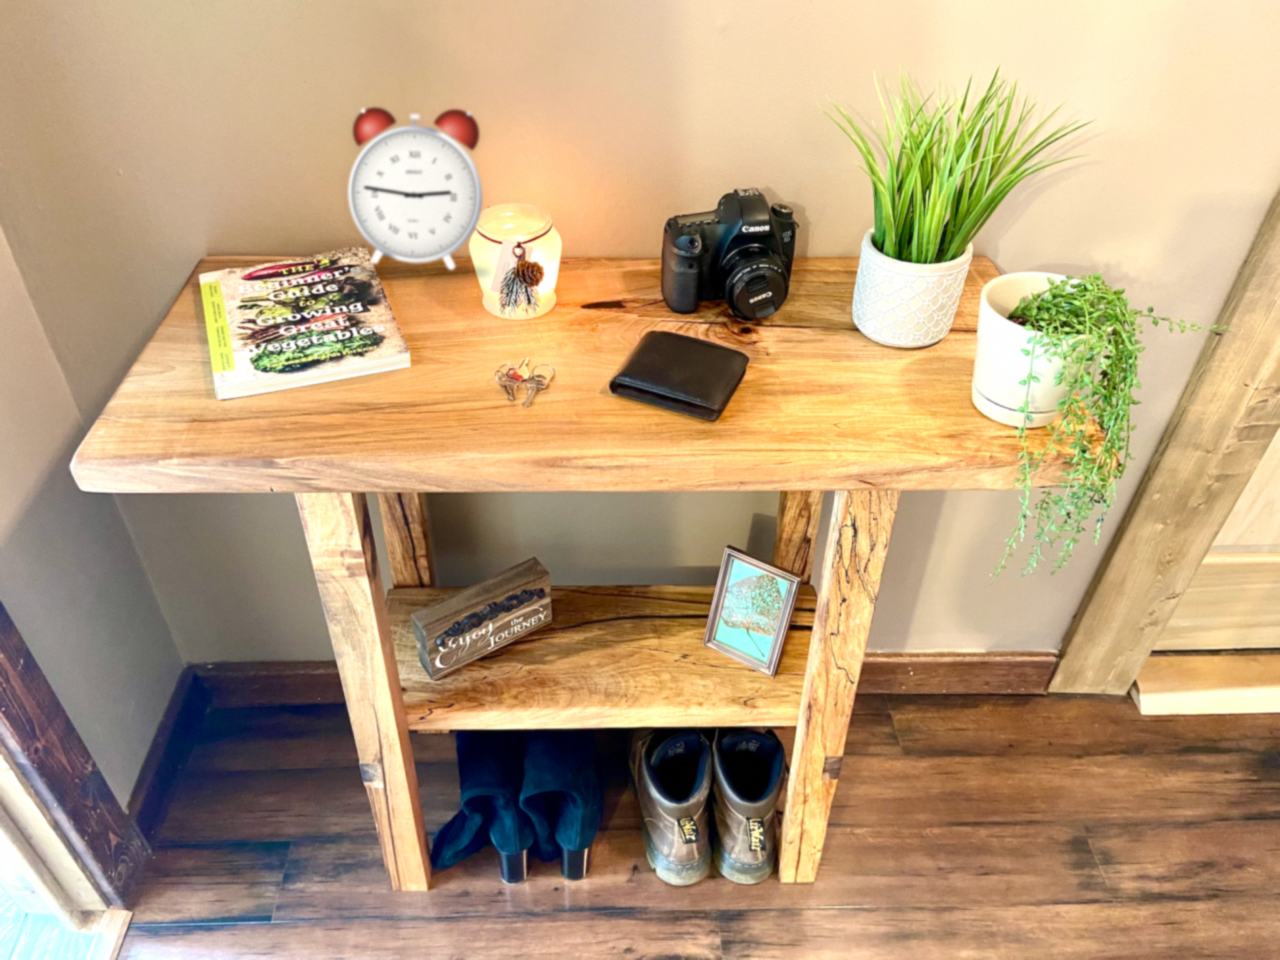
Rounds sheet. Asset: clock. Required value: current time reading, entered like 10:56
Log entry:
2:46
